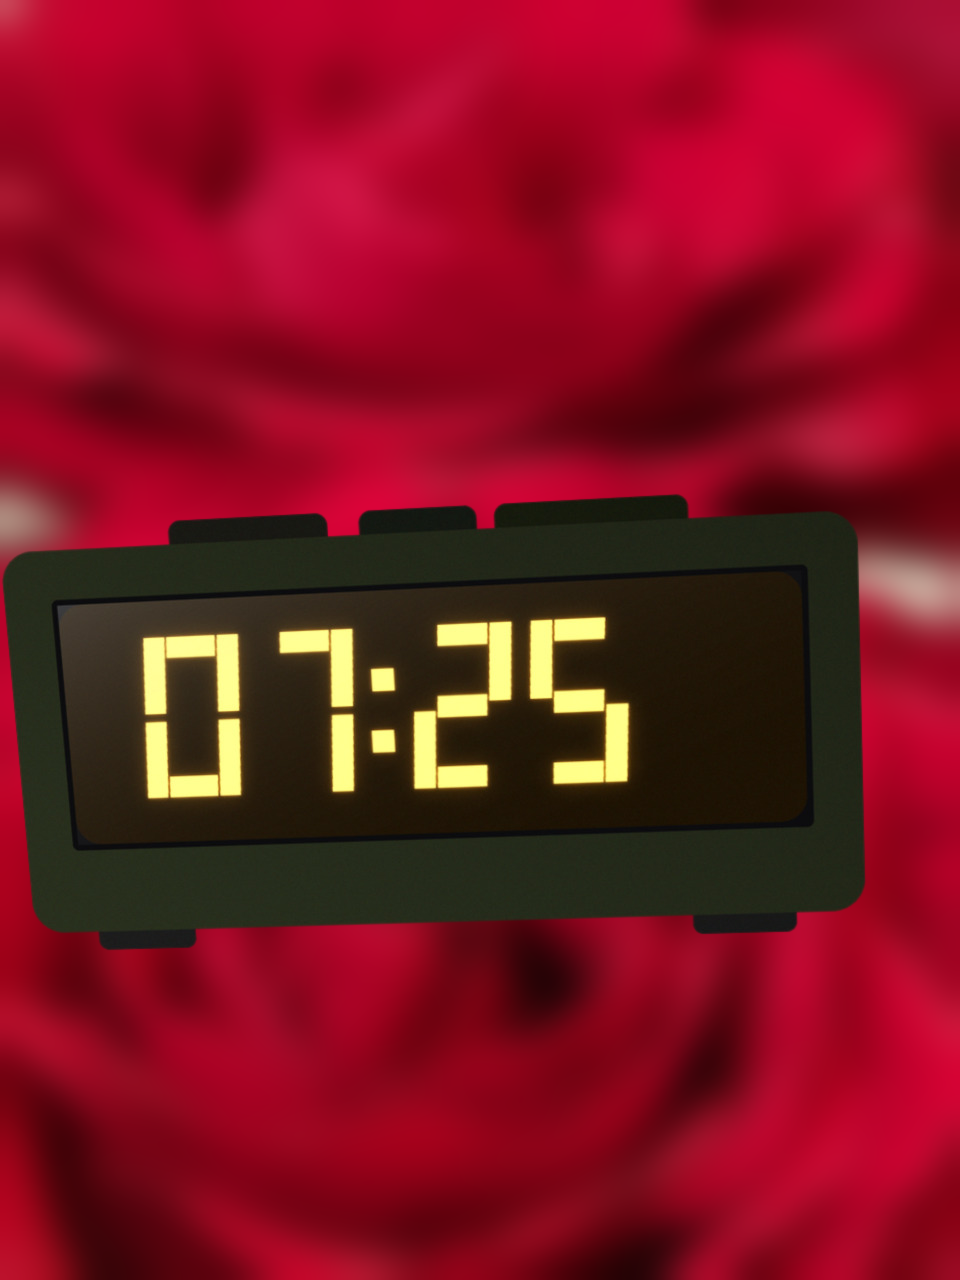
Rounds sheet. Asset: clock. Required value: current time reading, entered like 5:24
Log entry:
7:25
